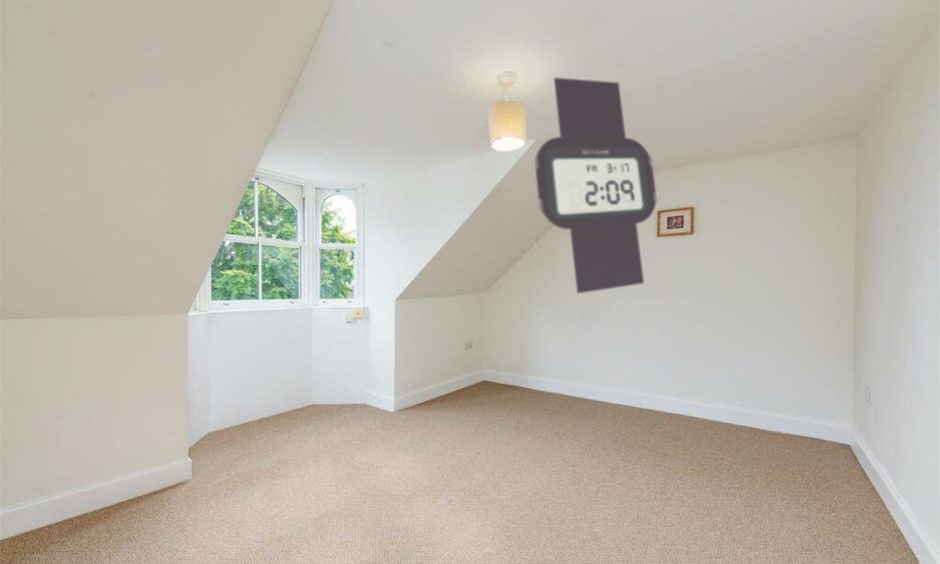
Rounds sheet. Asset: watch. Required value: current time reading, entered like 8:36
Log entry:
2:09
